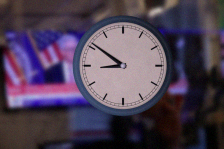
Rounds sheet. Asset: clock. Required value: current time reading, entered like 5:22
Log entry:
8:51
